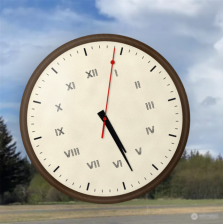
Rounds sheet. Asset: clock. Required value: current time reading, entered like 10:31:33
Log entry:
5:28:04
